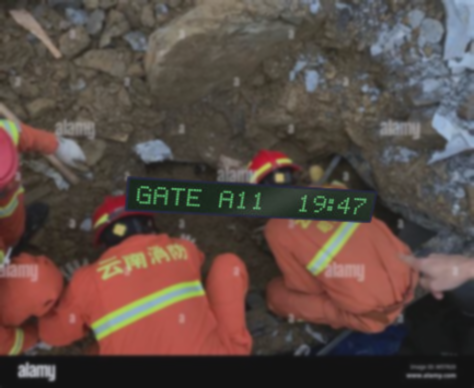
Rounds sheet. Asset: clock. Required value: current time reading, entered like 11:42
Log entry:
19:47
